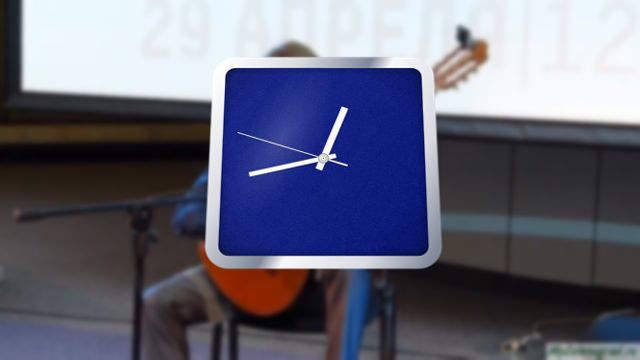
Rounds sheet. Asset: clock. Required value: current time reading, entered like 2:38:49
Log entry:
12:42:48
